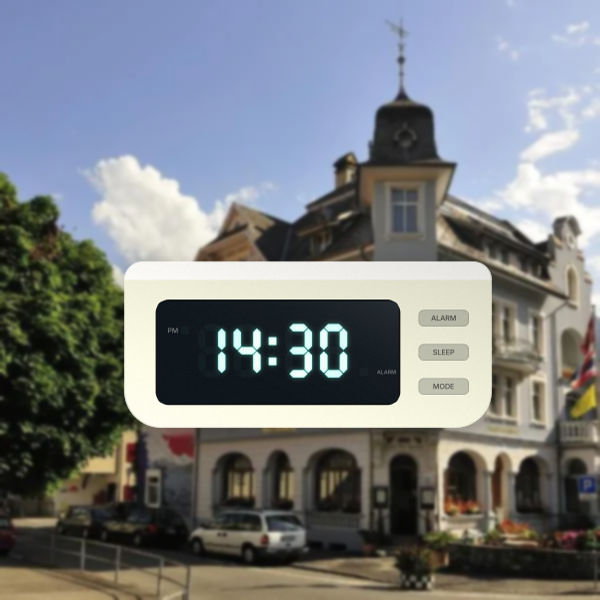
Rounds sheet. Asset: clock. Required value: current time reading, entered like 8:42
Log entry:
14:30
